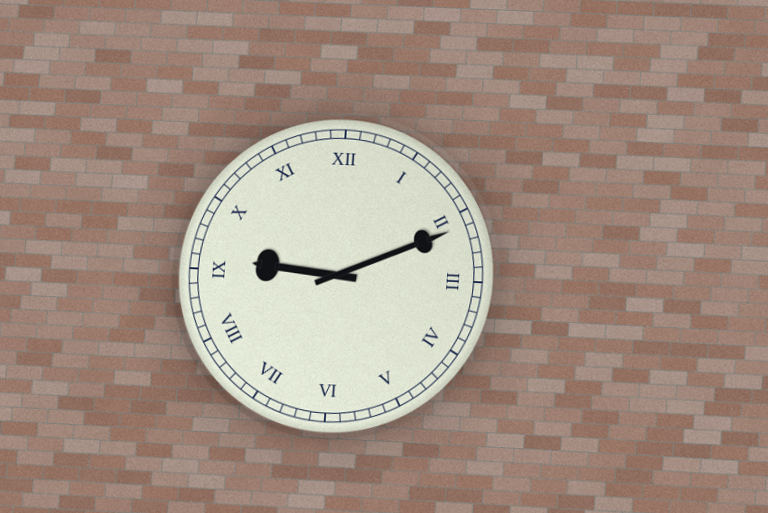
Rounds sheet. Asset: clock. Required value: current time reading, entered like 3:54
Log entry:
9:11
